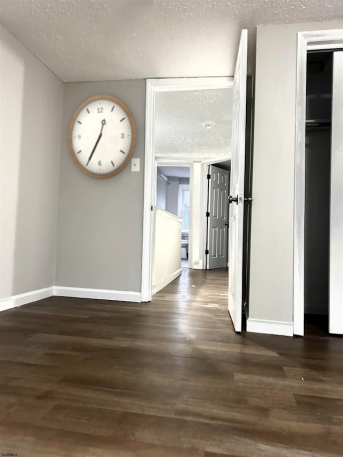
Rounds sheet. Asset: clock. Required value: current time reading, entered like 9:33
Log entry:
12:35
